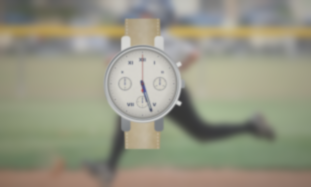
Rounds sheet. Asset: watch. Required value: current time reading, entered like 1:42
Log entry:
5:27
